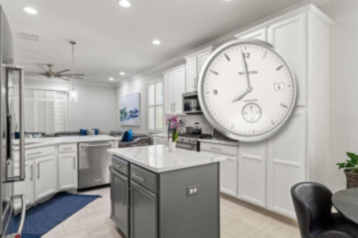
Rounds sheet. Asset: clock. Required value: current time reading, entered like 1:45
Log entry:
7:59
